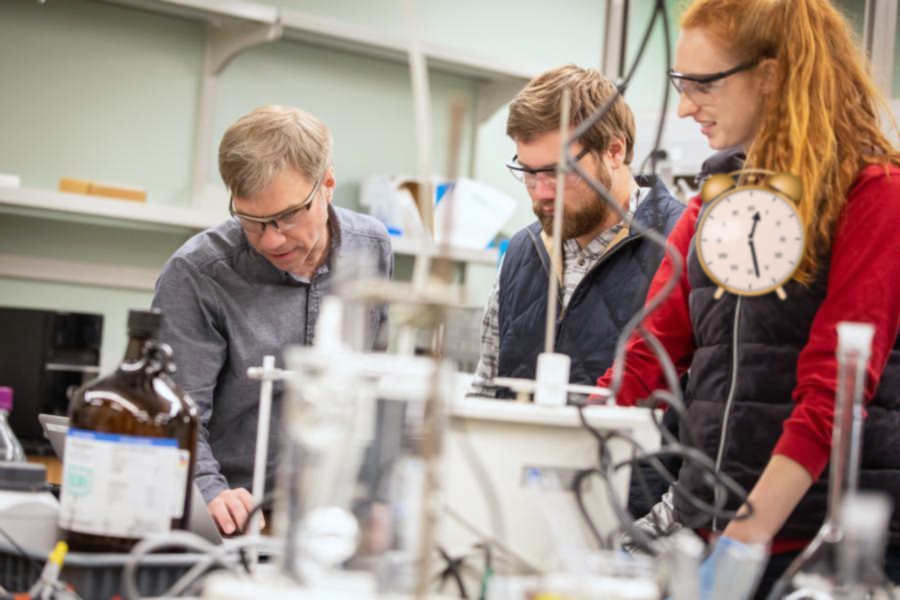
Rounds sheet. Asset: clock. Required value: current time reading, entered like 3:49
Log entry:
12:28
